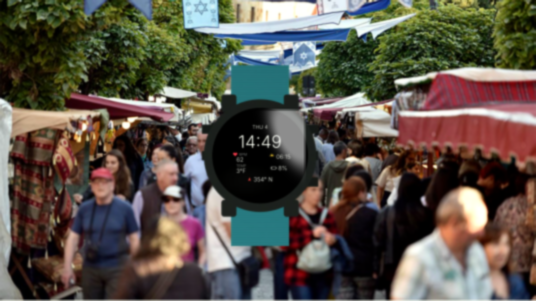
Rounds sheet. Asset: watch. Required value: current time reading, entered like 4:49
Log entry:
14:49
